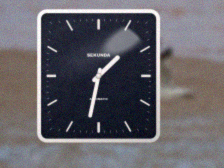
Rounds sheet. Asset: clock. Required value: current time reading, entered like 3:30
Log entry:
1:32
